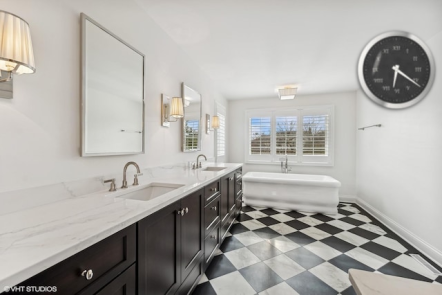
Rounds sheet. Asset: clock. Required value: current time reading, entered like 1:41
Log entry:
6:21
